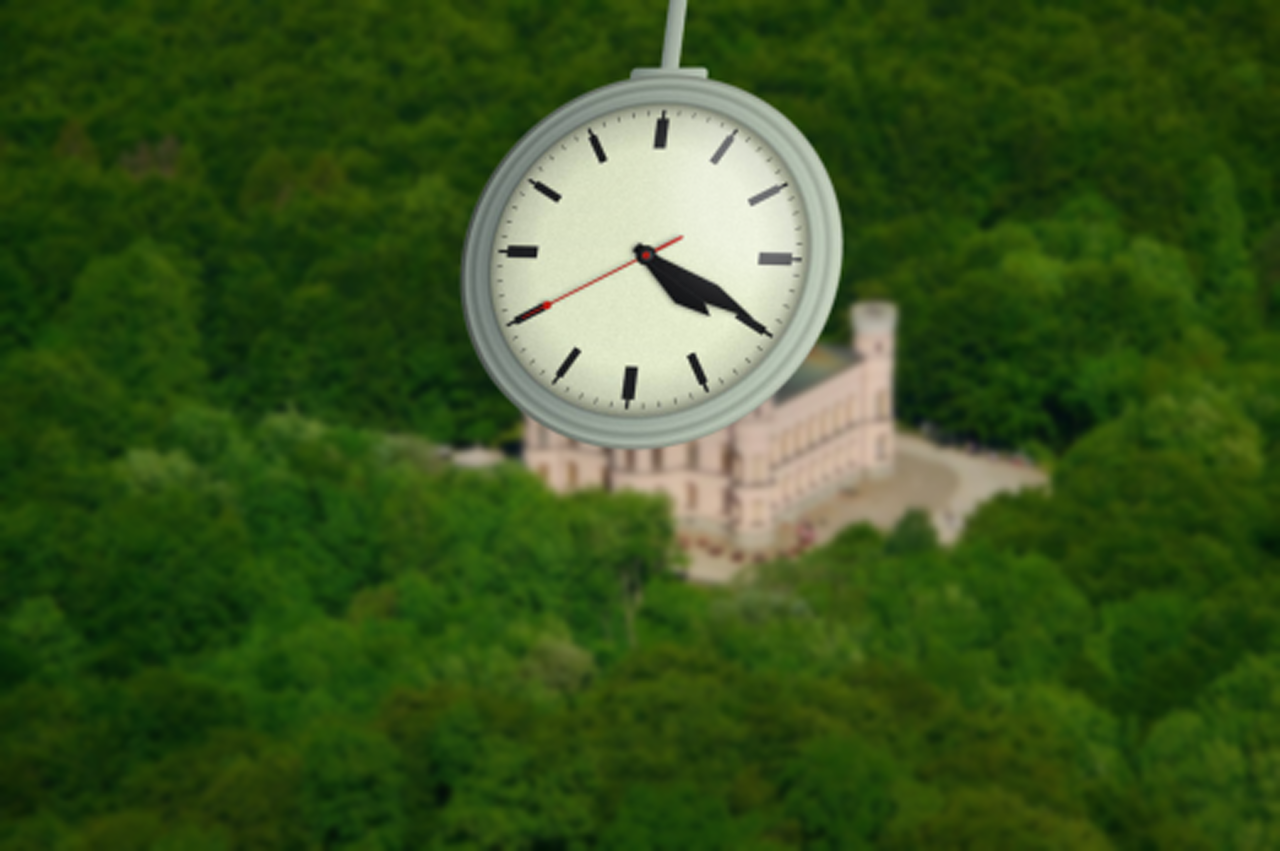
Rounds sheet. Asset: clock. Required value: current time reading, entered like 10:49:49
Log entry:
4:19:40
